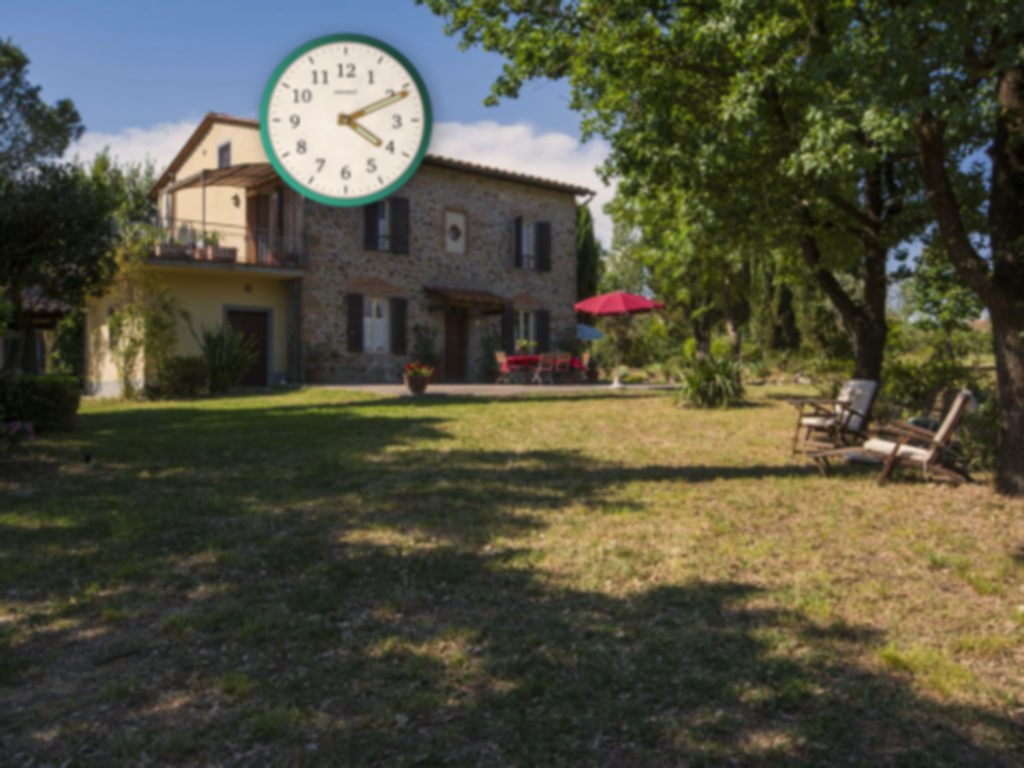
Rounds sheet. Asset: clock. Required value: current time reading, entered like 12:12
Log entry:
4:11
